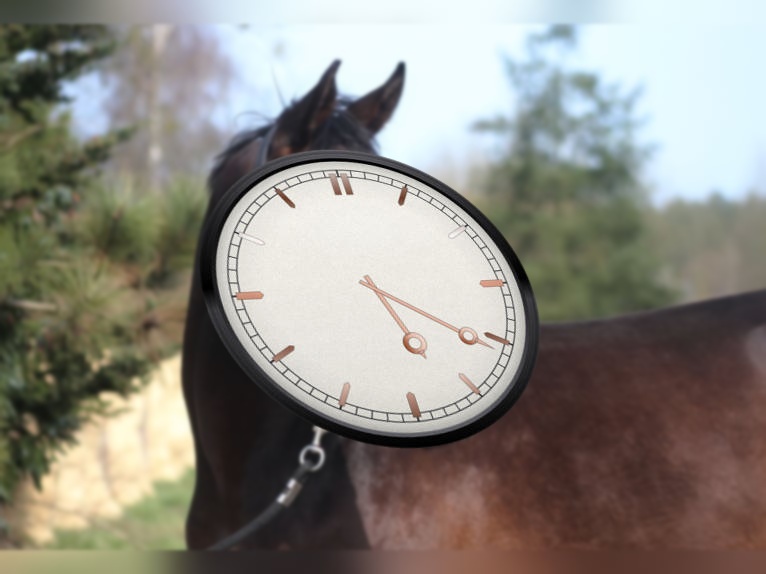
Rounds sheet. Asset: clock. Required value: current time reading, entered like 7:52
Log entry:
5:21
